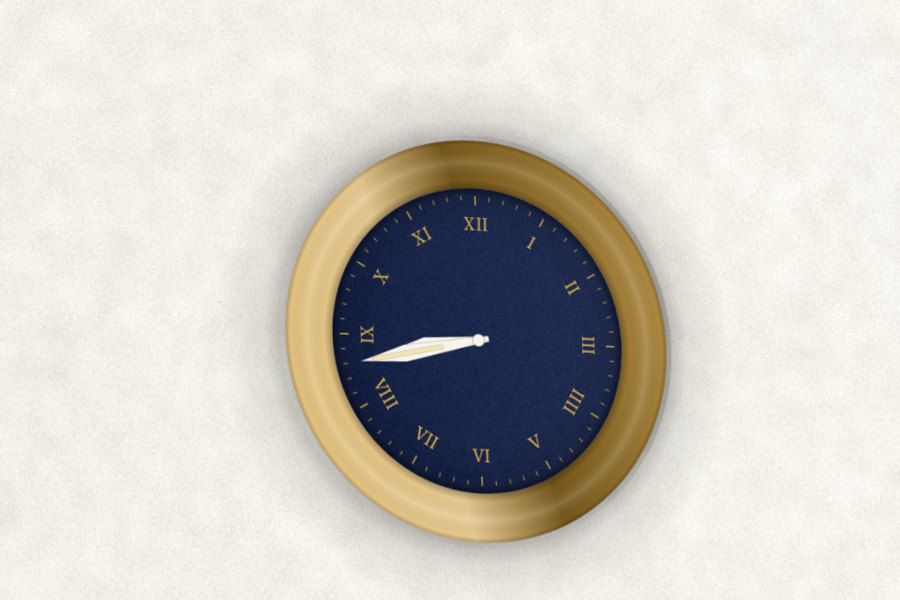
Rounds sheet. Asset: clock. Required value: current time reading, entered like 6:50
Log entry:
8:43
